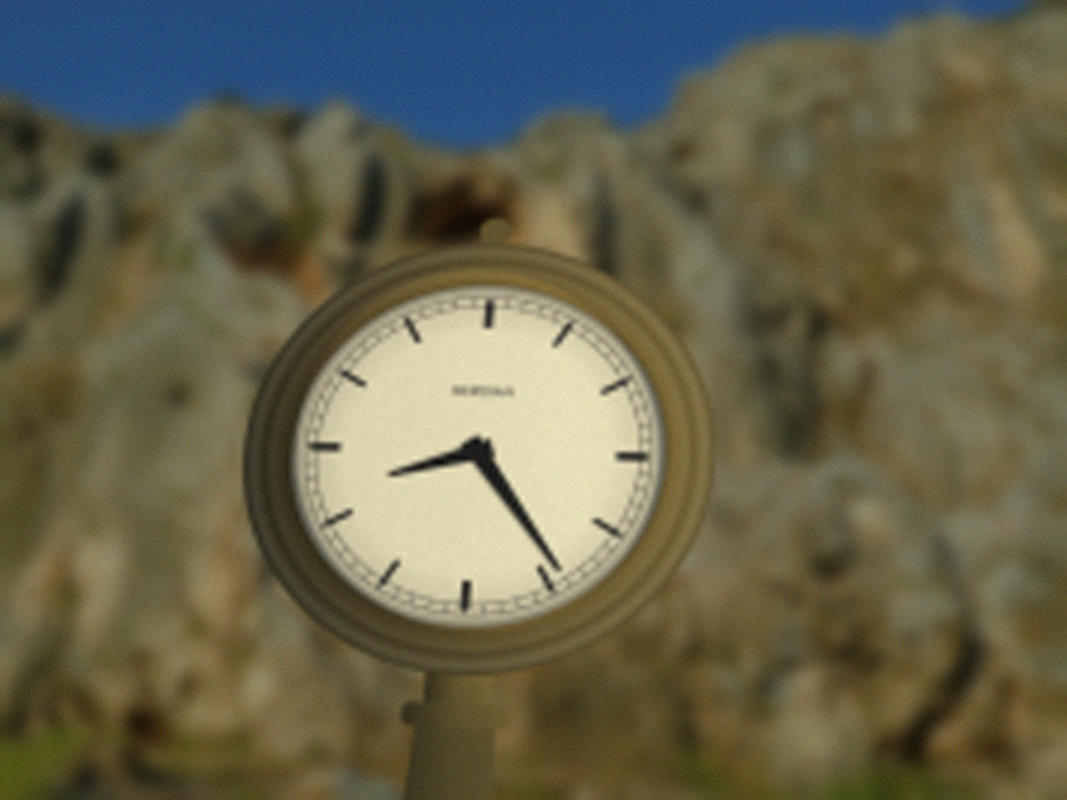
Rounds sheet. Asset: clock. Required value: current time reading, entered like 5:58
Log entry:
8:24
